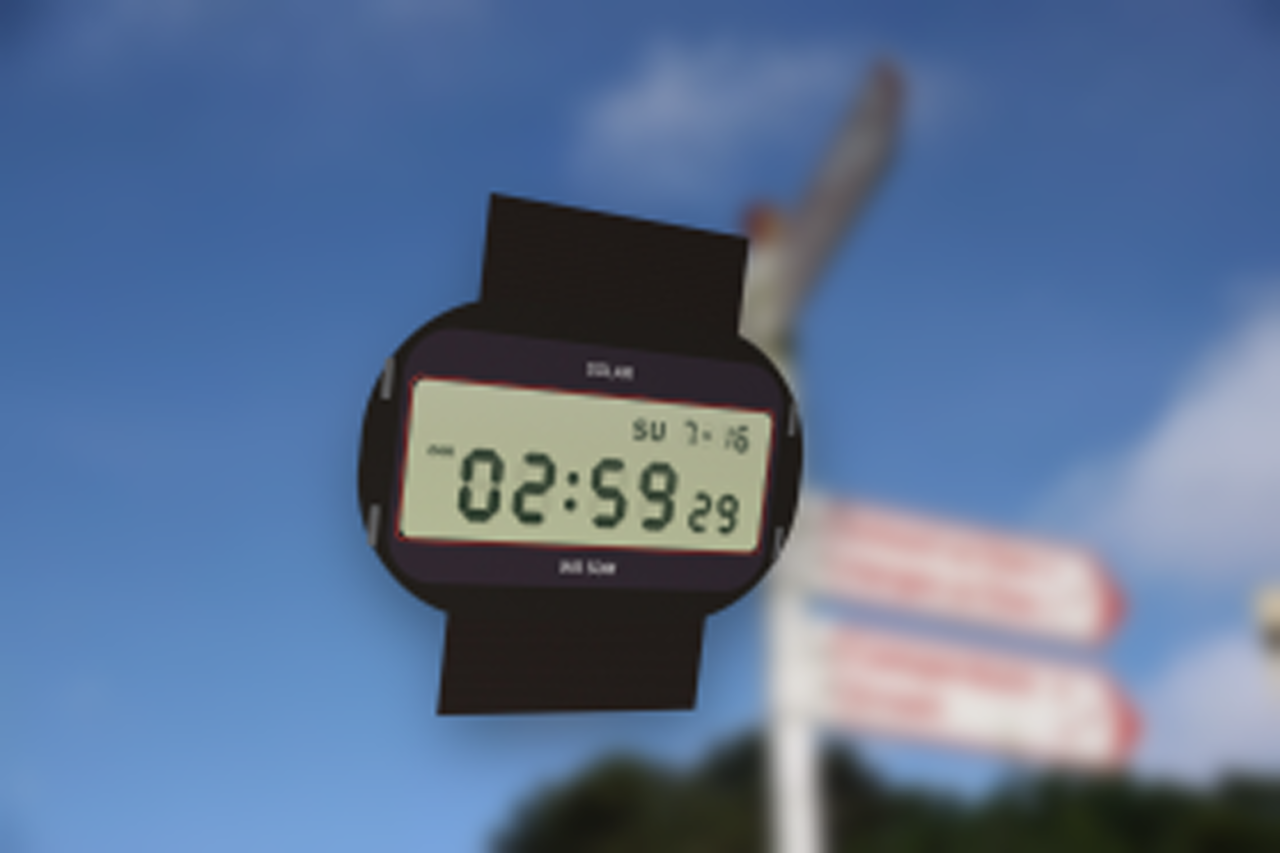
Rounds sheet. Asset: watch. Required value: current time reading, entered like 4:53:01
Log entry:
2:59:29
